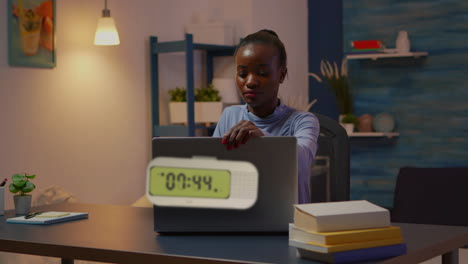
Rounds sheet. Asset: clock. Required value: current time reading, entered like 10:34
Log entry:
7:44
